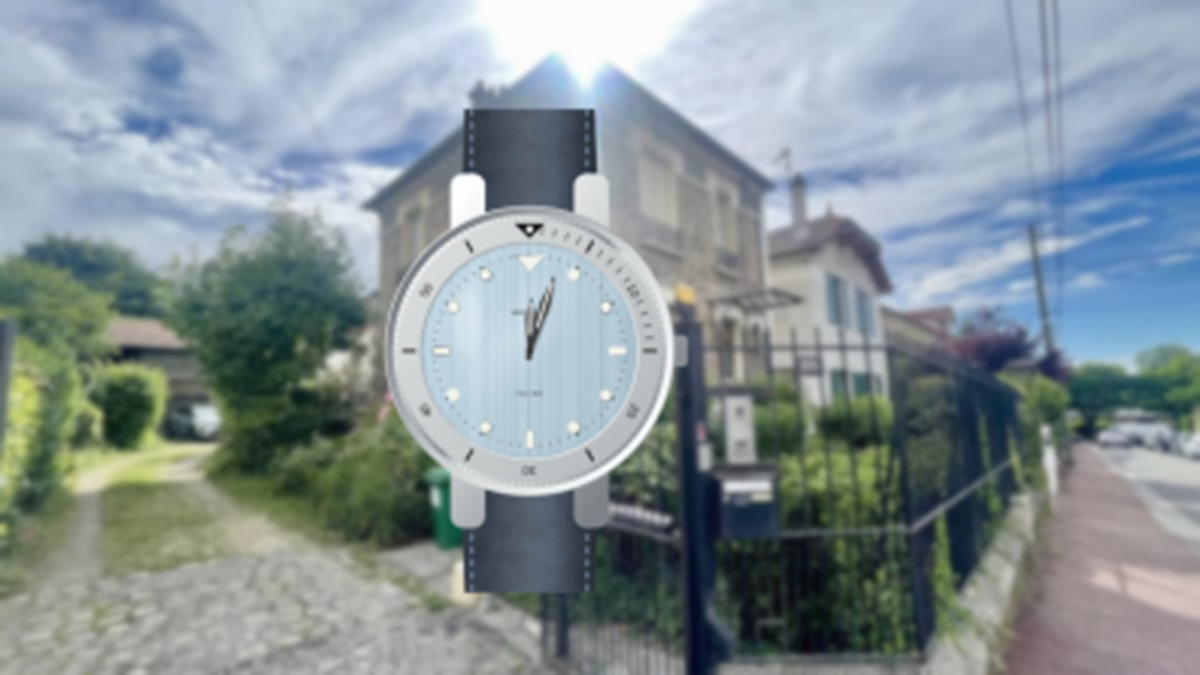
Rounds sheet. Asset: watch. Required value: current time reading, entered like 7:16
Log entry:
12:03
